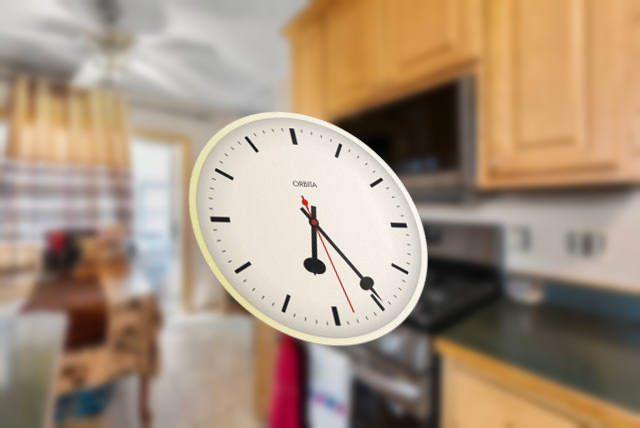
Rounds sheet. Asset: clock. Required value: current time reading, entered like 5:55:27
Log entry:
6:24:28
